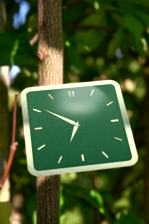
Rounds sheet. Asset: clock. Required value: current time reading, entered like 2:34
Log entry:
6:51
